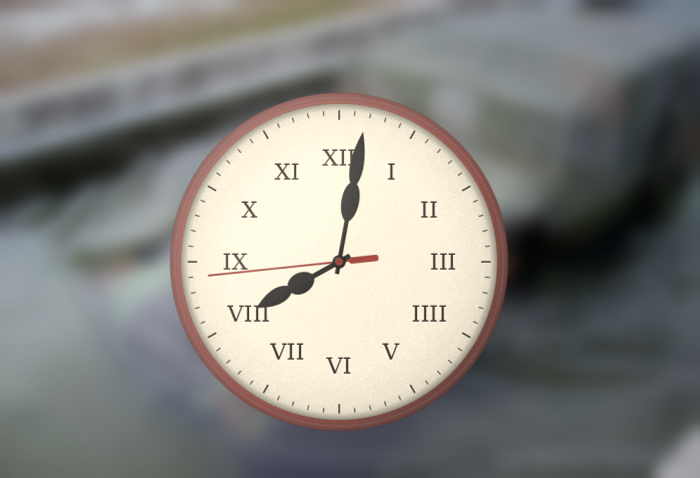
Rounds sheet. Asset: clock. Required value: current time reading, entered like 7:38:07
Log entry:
8:01:44
